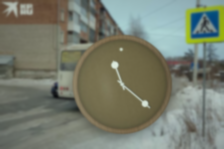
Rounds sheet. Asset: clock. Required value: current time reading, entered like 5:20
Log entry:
11:22
